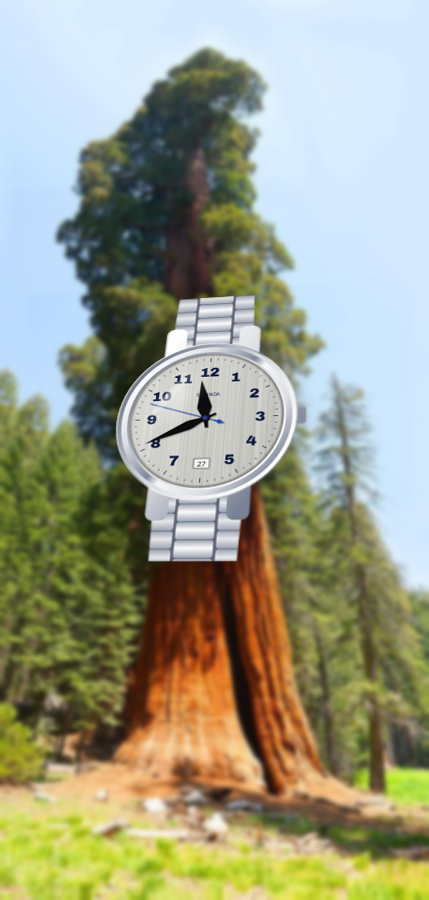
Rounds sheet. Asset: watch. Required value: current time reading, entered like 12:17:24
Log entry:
11:40:48
